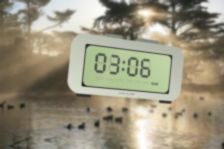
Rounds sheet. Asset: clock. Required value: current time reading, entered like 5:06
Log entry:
3:06
